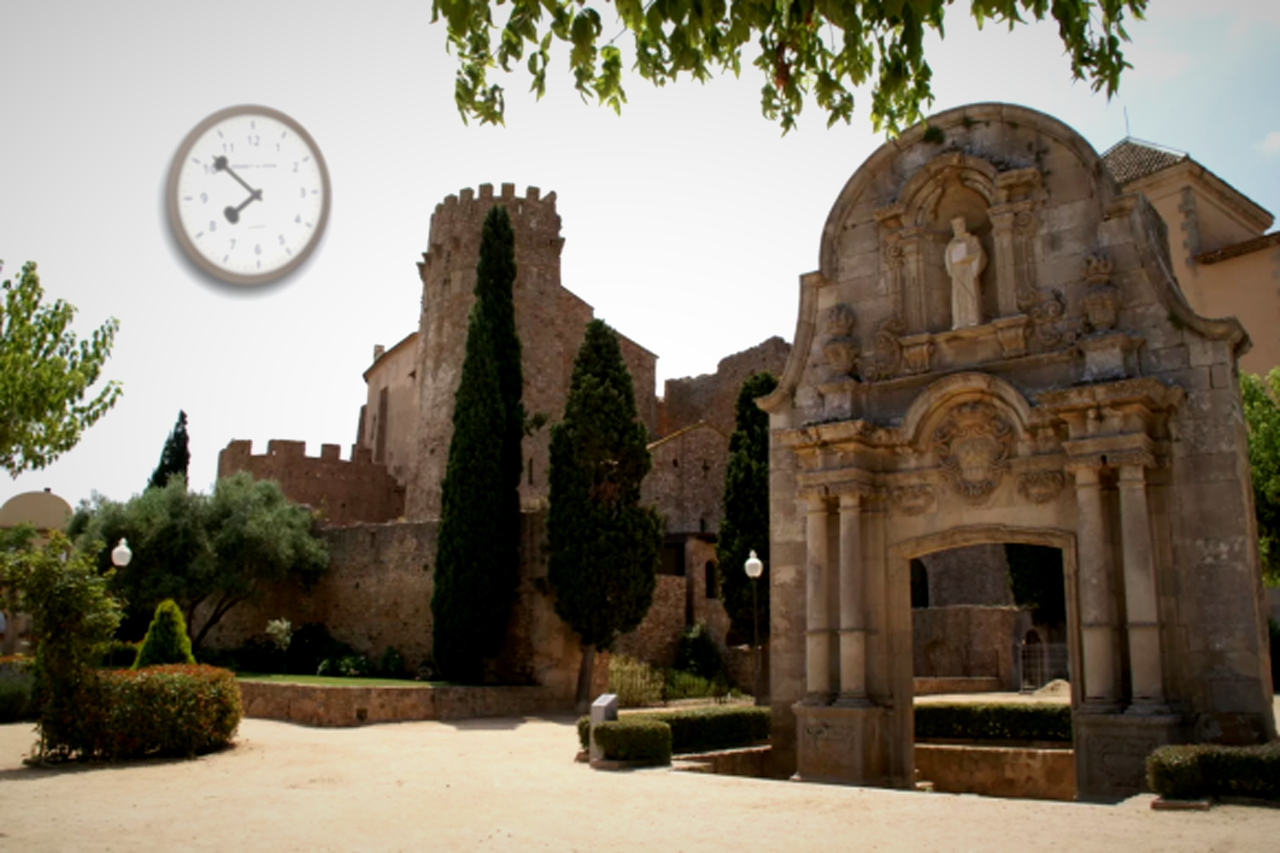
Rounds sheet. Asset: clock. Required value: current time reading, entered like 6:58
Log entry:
7:52
